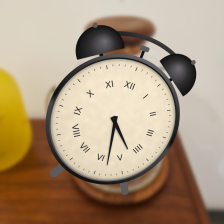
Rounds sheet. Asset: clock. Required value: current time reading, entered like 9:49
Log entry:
4:28
